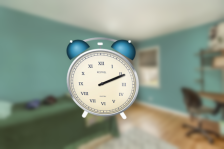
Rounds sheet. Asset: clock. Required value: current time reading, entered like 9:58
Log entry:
2:11
